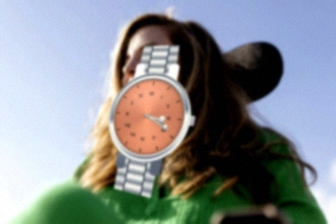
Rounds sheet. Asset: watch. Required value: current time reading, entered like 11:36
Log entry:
3:19
